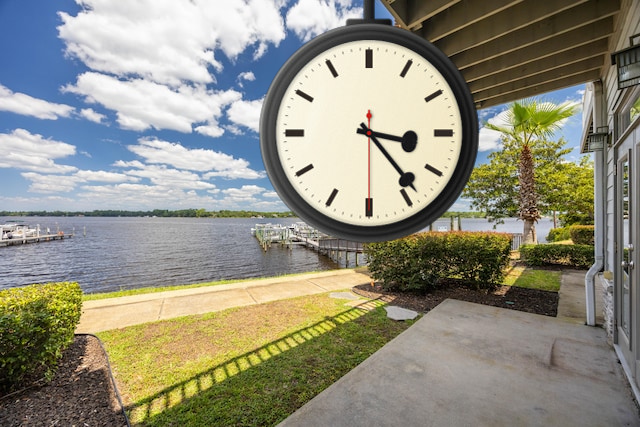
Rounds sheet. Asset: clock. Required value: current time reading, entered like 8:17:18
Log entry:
3:23:30
